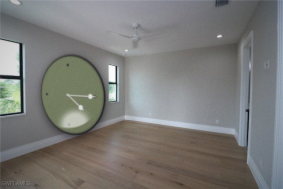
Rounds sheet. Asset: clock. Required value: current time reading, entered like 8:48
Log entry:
4:15
